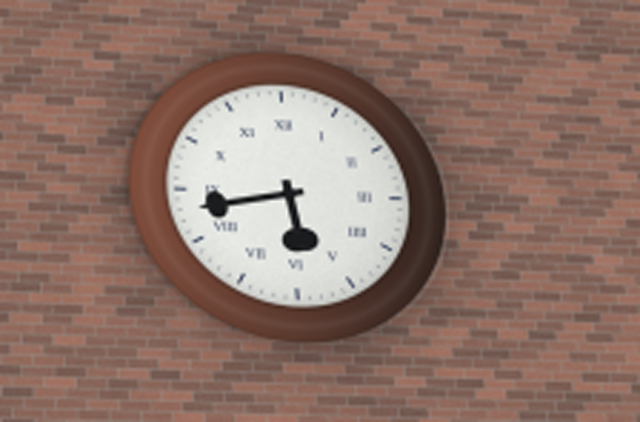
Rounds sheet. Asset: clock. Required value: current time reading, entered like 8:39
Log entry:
5:43
